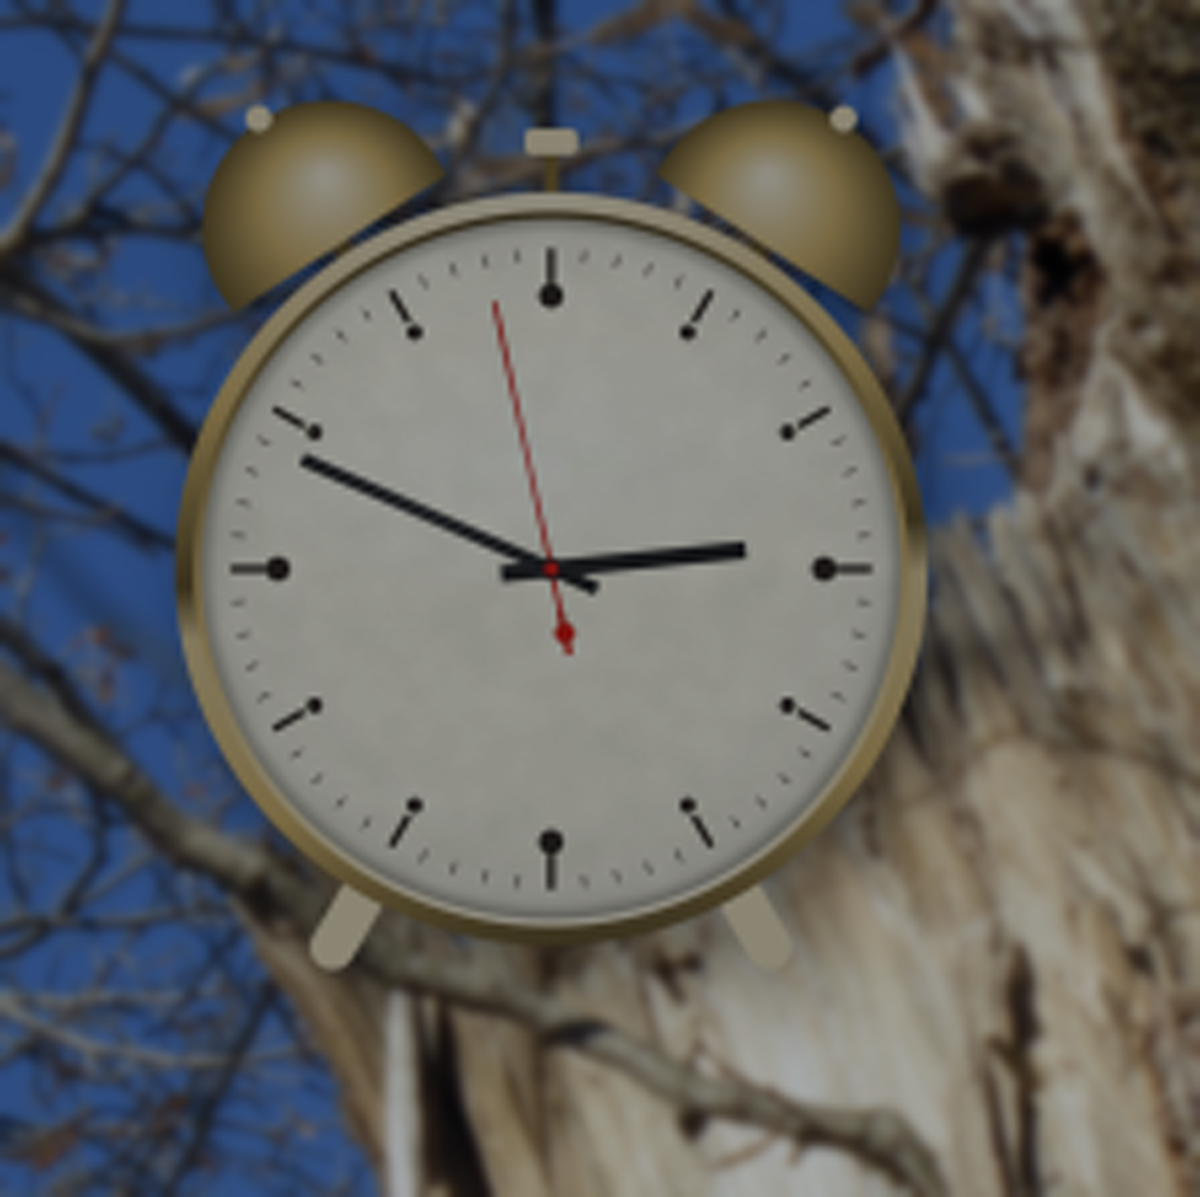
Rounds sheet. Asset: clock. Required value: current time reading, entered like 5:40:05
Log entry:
2:48:58
